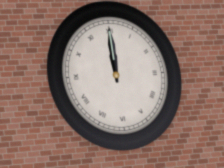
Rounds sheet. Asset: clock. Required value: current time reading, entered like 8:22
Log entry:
12:00
